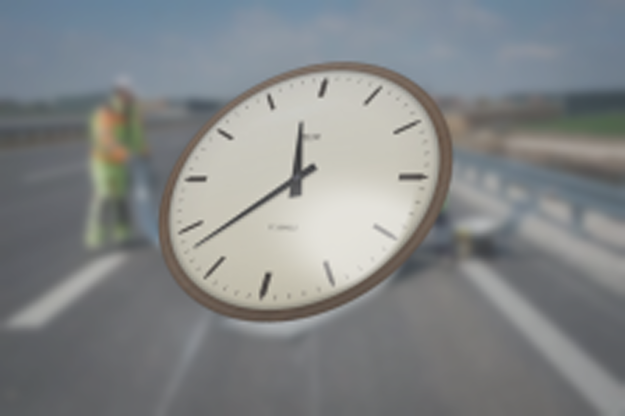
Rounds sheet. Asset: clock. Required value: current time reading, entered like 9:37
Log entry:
11:38
